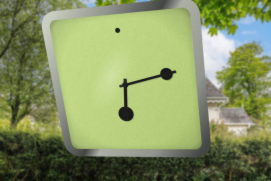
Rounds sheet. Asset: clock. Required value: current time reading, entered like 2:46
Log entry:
6:13
